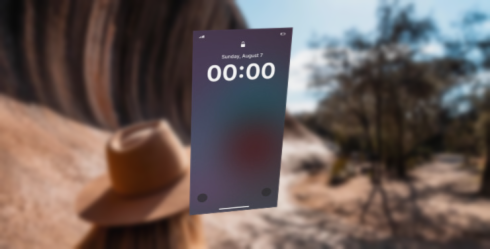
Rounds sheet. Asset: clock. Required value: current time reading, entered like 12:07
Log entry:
0:00
